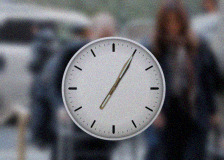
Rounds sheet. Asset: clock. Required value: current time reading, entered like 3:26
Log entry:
7:05
